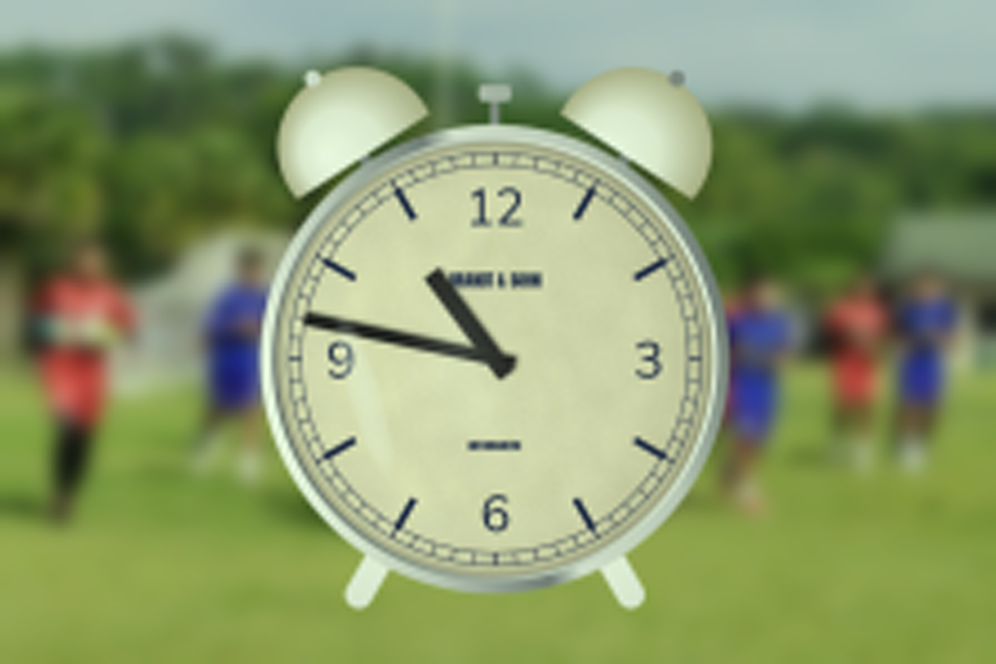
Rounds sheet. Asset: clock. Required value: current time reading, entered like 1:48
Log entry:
10:47
